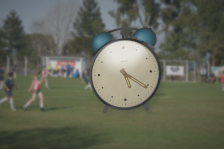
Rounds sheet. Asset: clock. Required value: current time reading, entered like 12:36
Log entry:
5:21
